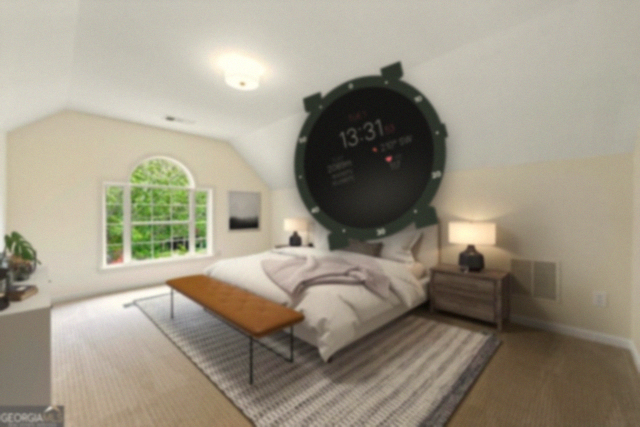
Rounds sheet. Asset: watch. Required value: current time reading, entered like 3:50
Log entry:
13:31
